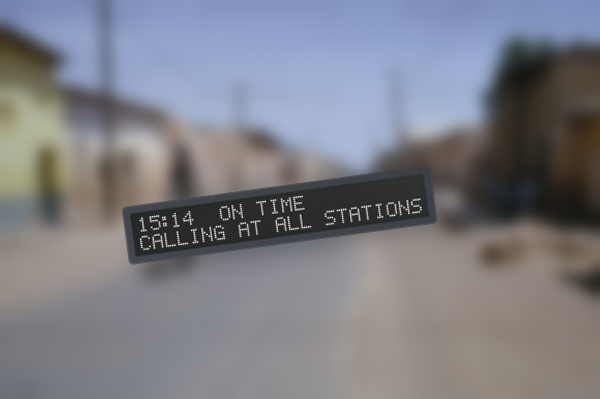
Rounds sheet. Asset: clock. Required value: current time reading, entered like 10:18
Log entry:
15:14
